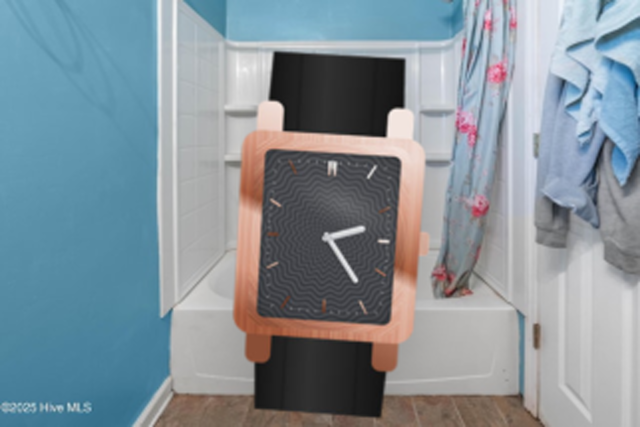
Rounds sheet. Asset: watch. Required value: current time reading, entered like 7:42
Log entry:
2:24
